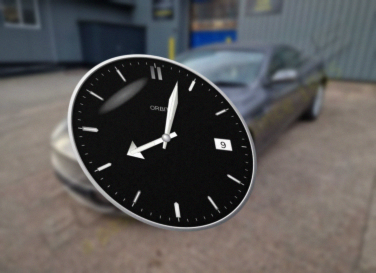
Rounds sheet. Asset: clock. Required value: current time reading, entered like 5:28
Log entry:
8:03
